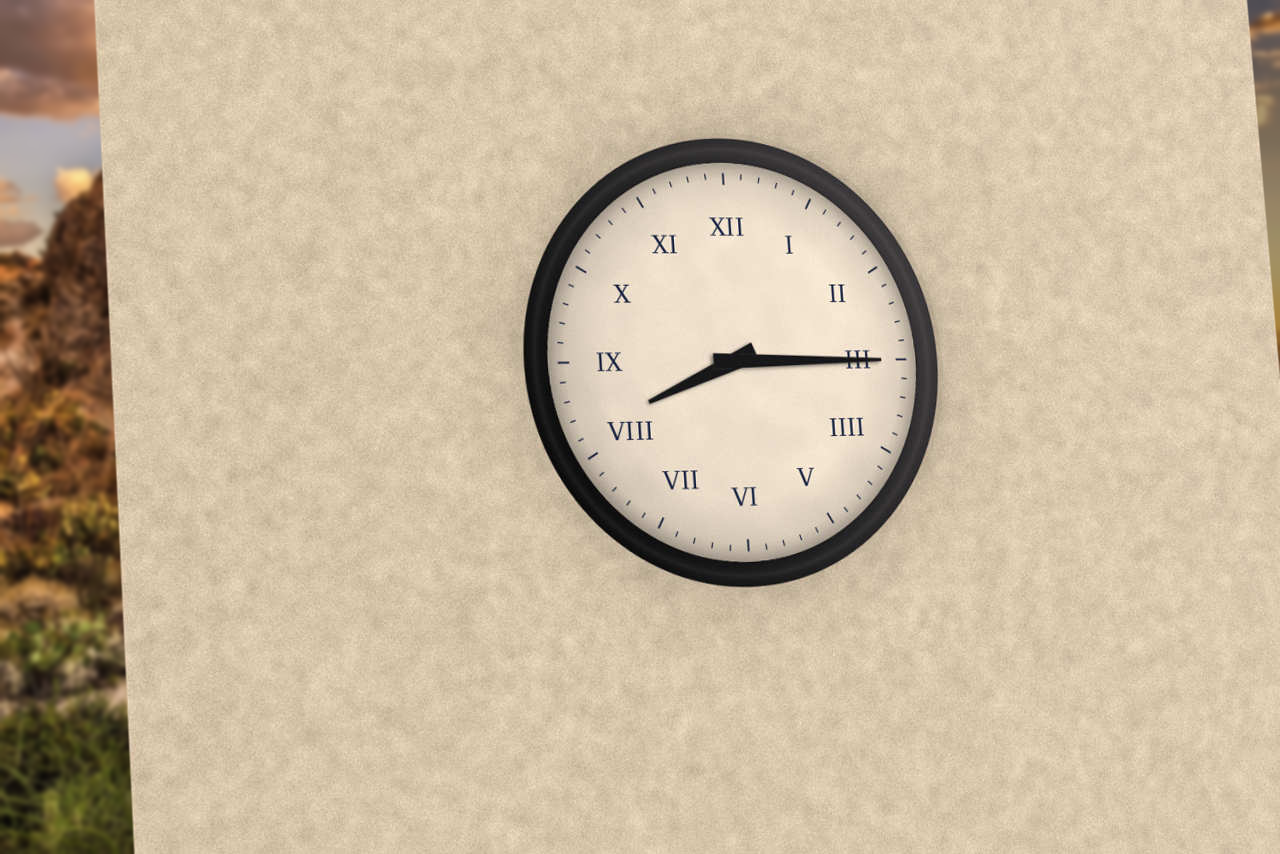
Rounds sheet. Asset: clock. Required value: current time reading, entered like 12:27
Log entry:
8:15
